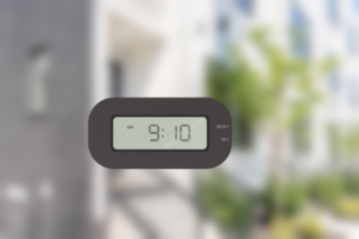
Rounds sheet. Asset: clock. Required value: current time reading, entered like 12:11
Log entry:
9:10
